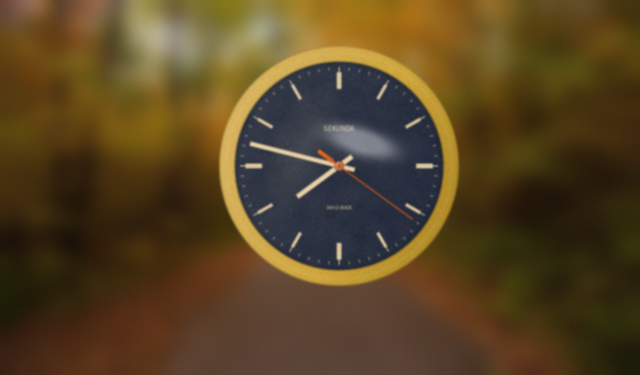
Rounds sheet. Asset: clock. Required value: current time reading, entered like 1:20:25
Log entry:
7:47:21
